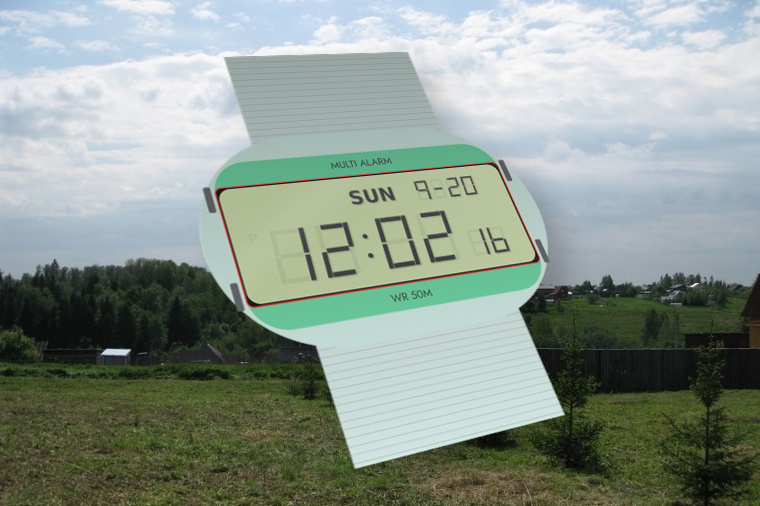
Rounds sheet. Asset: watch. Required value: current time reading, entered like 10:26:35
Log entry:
12:02:16
